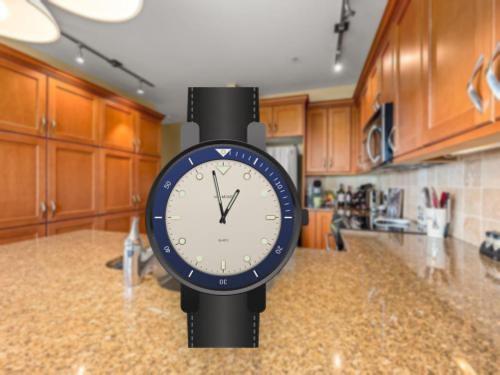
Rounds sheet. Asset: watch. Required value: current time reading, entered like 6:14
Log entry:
12:58
